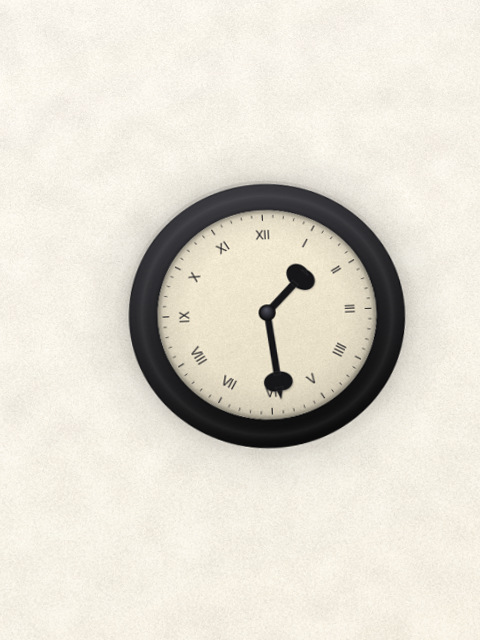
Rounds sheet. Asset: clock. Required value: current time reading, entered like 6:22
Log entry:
1:29
